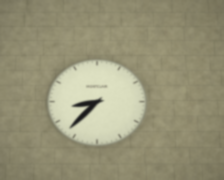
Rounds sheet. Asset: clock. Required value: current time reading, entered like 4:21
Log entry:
8:37
